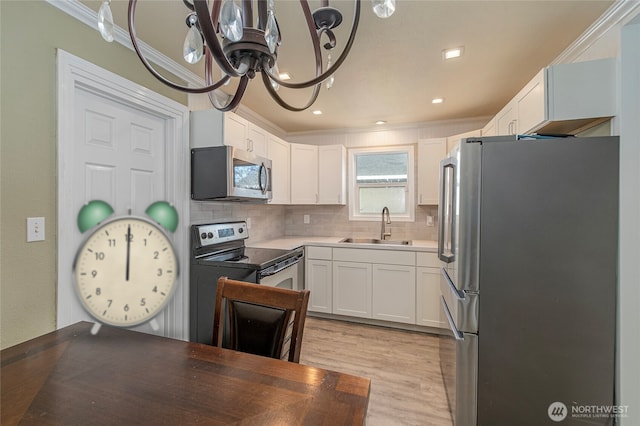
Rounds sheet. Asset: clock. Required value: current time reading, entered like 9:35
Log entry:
12:00
